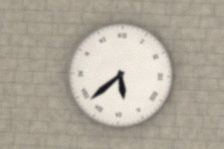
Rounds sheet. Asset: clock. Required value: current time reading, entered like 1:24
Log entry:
5:38
